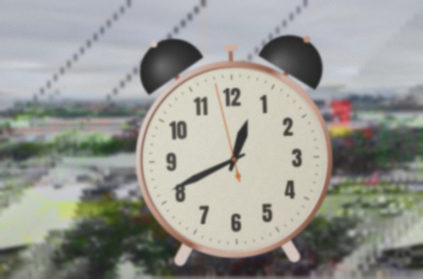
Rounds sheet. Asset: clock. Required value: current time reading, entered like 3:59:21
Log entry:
12:40:58
